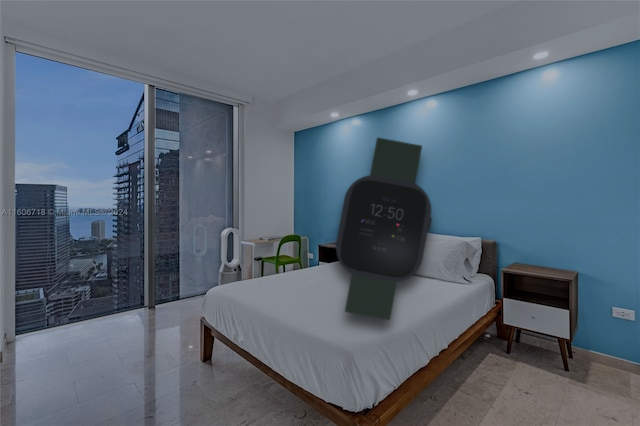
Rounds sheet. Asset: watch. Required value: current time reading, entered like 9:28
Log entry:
12:50
